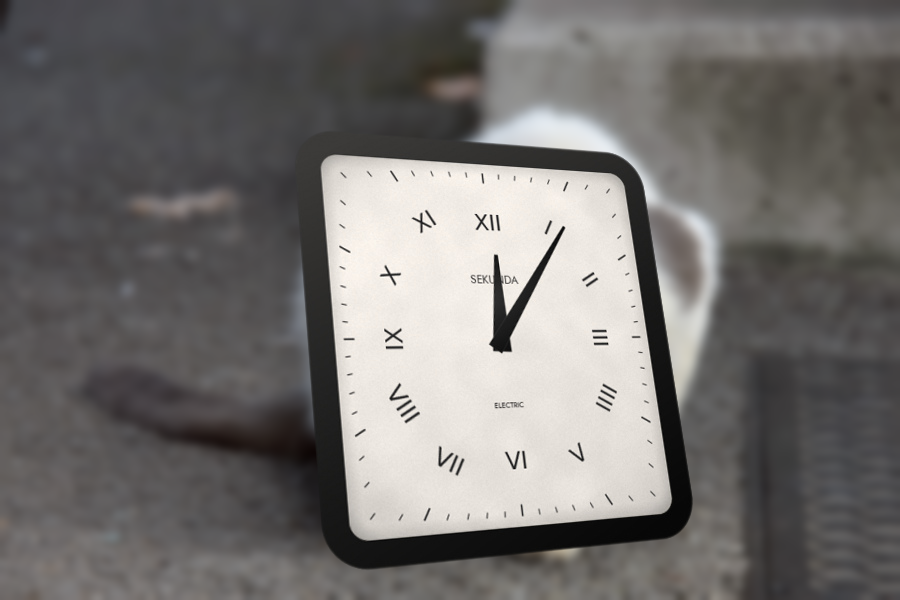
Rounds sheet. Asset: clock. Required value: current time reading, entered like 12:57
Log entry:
12:06
